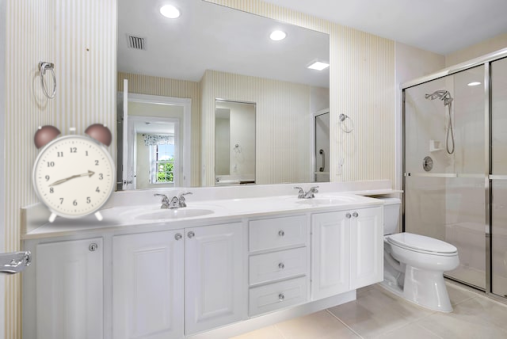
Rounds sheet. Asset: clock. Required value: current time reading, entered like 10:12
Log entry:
2:42
